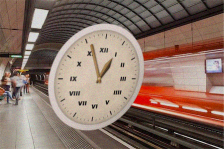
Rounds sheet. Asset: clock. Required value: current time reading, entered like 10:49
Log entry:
12:56
